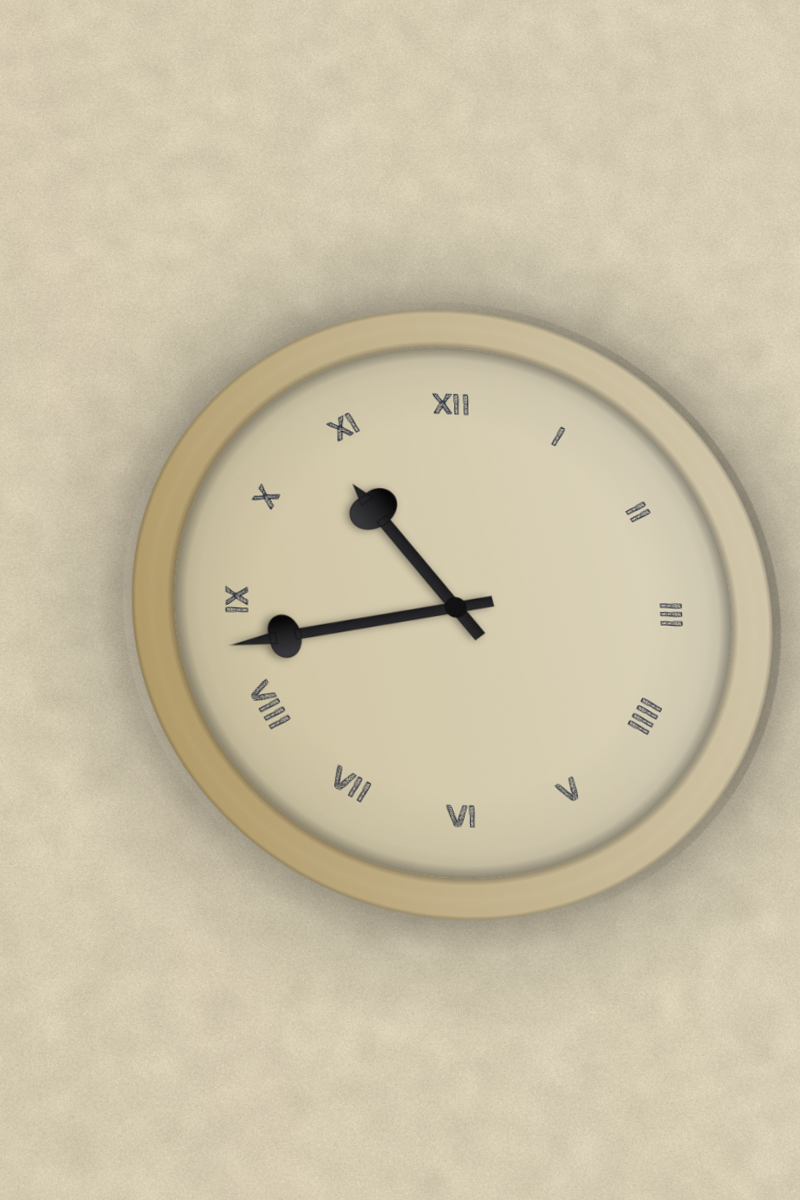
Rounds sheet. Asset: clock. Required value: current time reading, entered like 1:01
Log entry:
10:43
